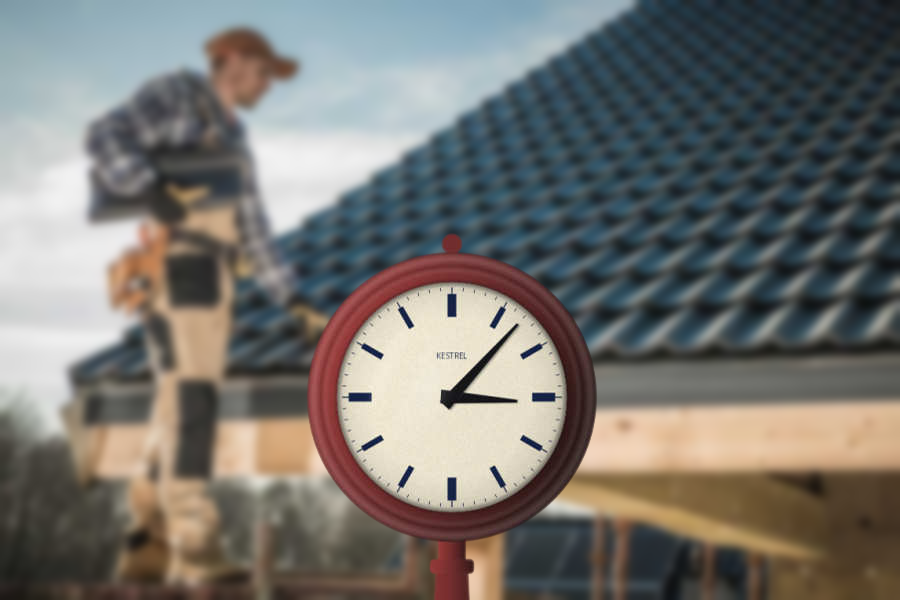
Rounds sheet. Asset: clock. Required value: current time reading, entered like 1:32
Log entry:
3:07
